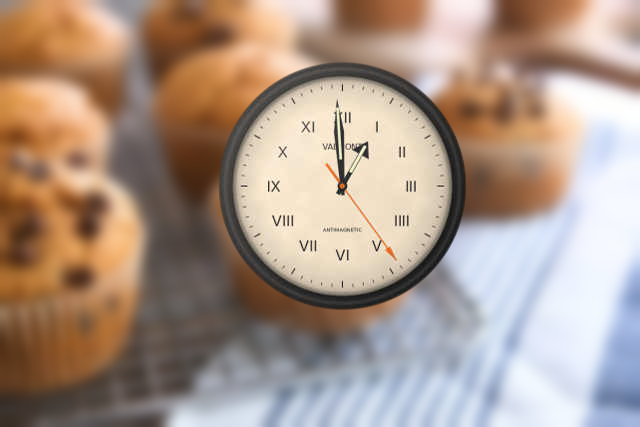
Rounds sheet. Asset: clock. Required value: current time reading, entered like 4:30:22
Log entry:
12:59:24
